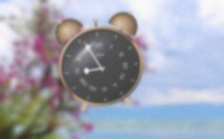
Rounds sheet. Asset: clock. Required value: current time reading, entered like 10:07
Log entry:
8:56
